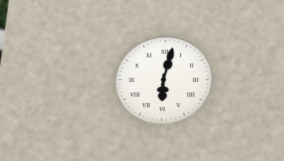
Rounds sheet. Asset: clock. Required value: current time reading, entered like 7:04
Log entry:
6:02
